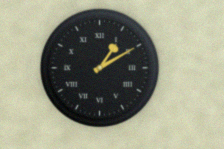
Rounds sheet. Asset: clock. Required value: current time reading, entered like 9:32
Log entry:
1:10
